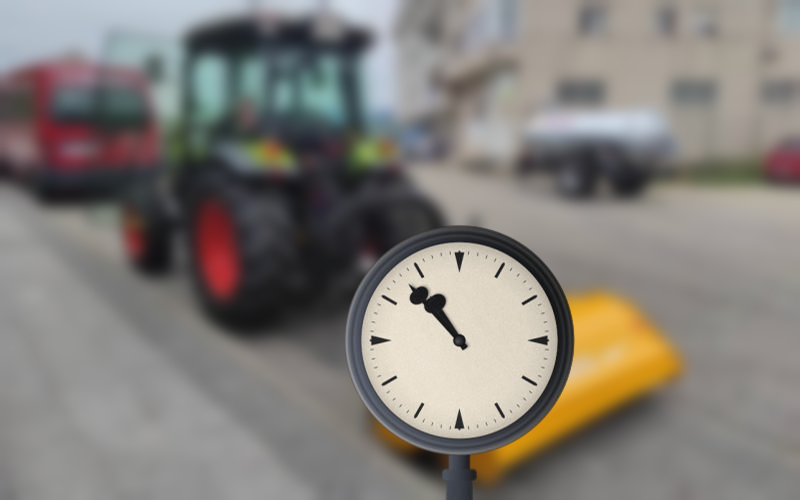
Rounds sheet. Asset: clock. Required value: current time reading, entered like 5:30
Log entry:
10:53
